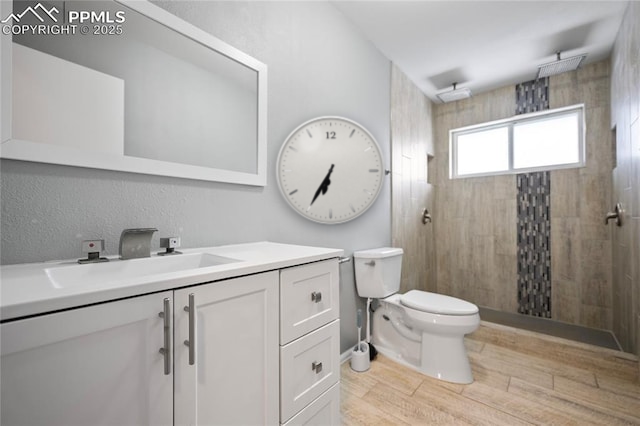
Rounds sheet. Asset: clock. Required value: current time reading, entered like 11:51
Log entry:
6:35
